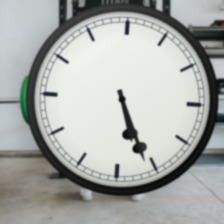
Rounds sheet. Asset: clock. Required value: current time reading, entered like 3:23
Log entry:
5:26
